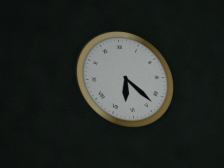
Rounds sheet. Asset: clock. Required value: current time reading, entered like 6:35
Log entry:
6:23
